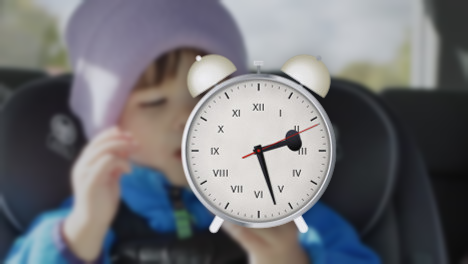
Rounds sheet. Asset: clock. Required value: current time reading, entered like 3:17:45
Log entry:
2:27:11
